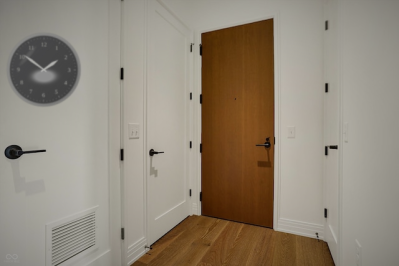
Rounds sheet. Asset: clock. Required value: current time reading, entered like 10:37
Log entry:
1:51
